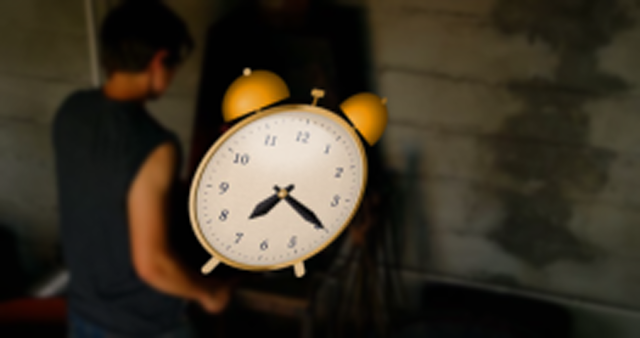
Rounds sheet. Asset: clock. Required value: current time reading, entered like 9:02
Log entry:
7:20
